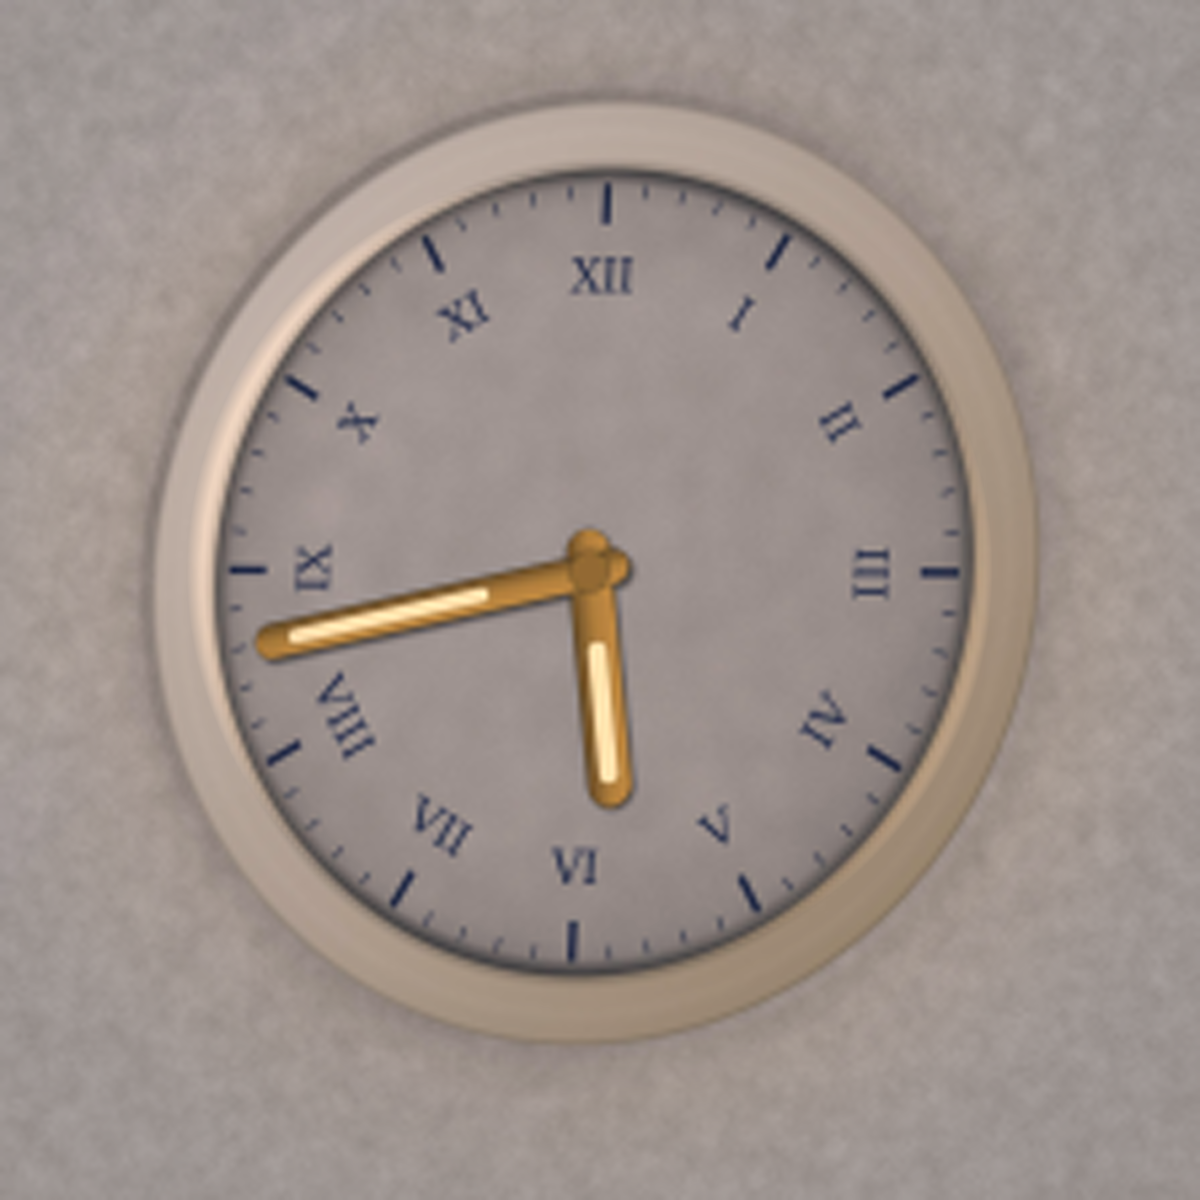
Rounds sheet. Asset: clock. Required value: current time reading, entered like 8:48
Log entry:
5:43
